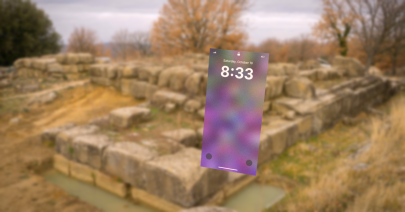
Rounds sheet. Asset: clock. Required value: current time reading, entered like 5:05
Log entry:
8:33
